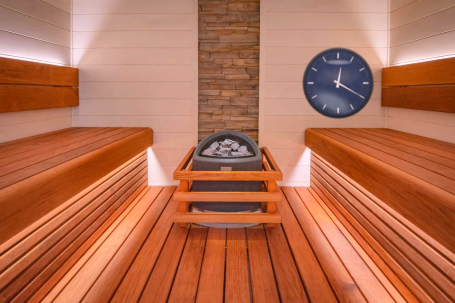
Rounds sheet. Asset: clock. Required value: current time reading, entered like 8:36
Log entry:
12:20
